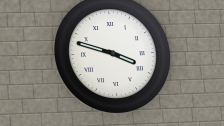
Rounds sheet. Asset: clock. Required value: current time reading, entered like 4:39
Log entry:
3:48
